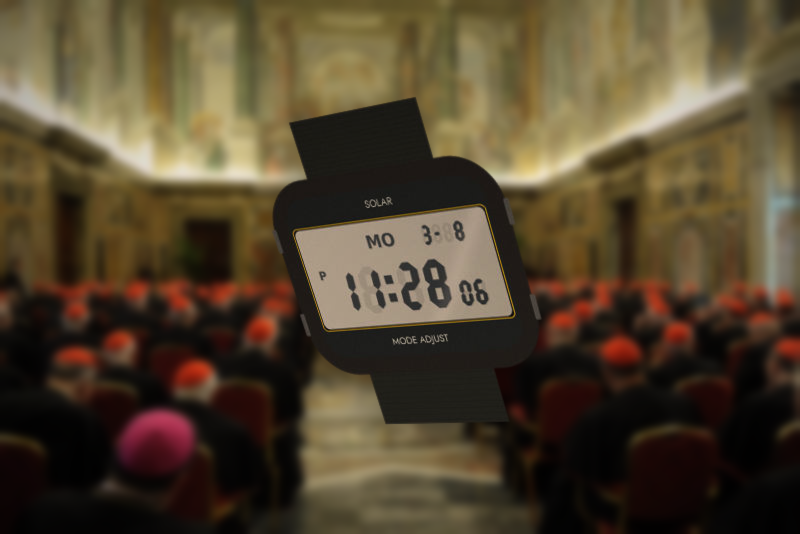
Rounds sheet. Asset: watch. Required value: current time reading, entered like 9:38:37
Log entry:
11:28:06
